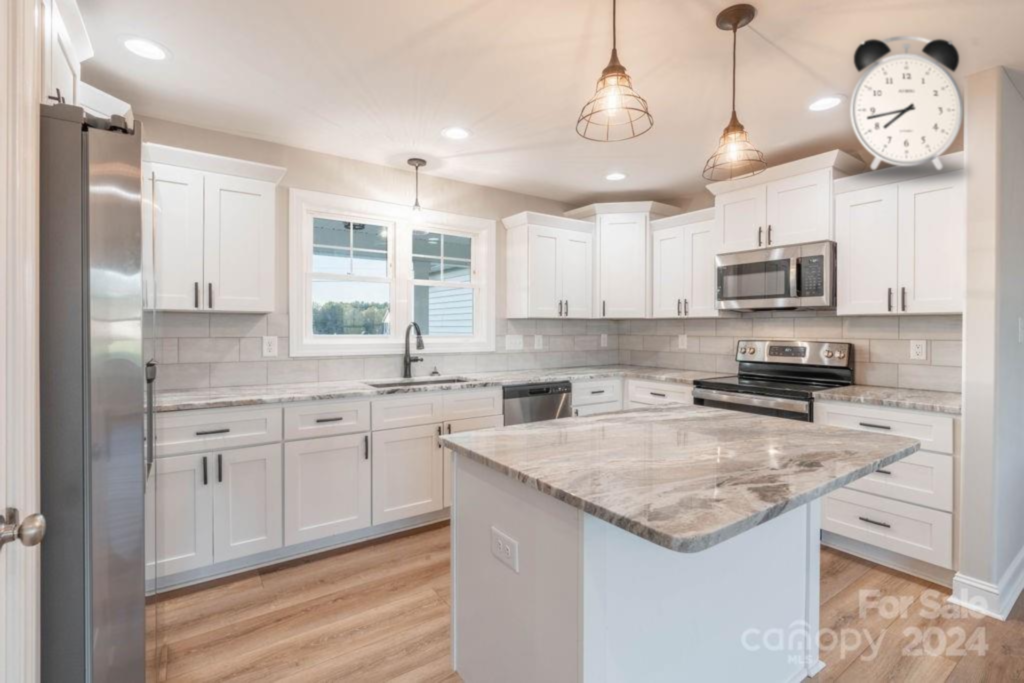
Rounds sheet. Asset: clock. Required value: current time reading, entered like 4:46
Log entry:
7:43
